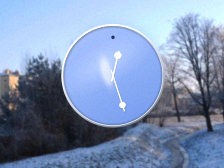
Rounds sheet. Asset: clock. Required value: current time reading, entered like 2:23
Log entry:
12:27
